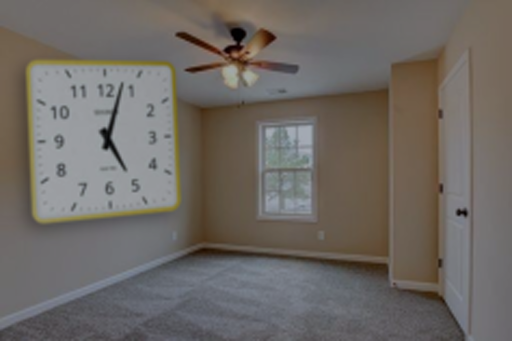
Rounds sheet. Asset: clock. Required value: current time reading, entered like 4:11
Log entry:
5:03
